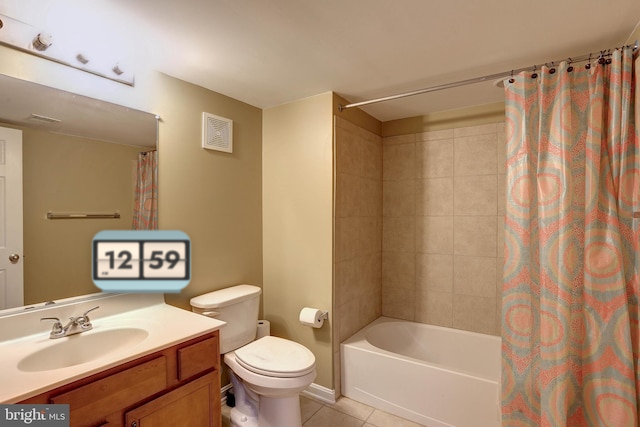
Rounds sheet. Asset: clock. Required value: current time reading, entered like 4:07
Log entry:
12:59
